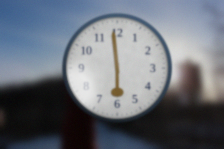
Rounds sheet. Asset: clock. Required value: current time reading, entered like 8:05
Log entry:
5:59
